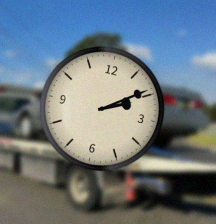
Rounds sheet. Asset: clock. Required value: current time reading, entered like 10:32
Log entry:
2:09
